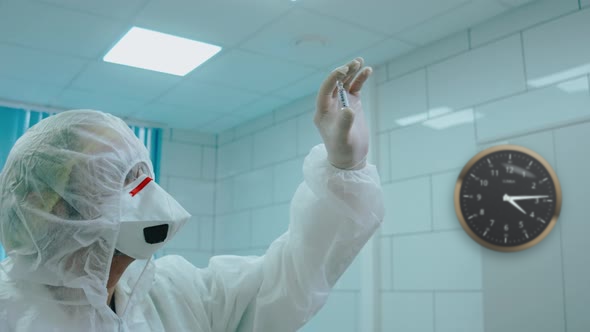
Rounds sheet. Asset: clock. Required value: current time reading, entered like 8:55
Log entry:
4:14
